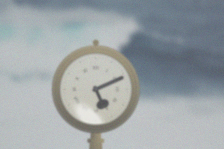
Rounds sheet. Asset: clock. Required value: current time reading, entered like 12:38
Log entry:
5:11
